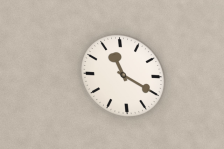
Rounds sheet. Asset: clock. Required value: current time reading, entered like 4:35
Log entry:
11:20
